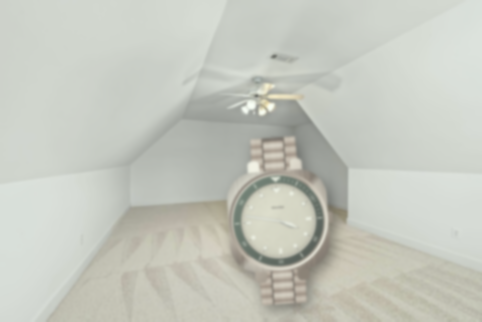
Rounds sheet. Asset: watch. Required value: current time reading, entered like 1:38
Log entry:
3:47
